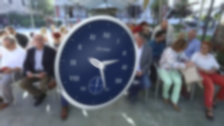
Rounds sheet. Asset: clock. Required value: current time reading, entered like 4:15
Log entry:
2:26
